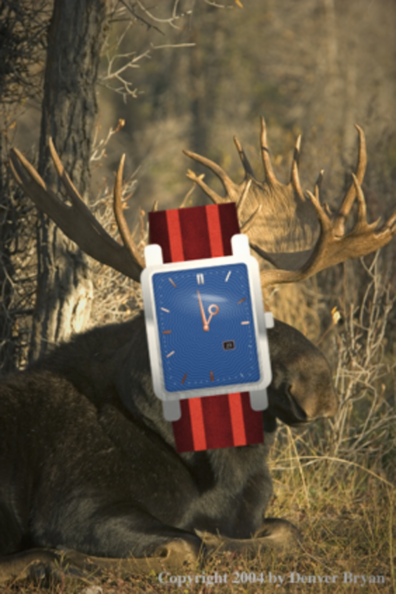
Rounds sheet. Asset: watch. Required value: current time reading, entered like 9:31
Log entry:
12:59
